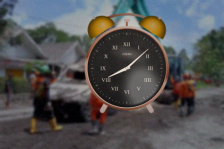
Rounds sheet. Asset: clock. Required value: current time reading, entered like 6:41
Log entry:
8:08
